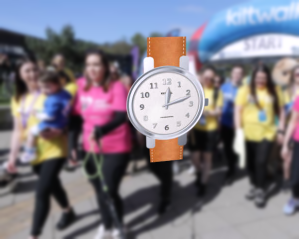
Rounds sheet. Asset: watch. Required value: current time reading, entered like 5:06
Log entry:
12:12
